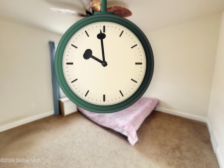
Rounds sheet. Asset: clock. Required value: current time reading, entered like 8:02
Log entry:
9:59
